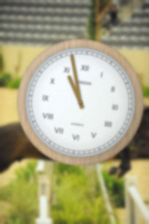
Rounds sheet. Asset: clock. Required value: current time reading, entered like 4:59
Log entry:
10:57
